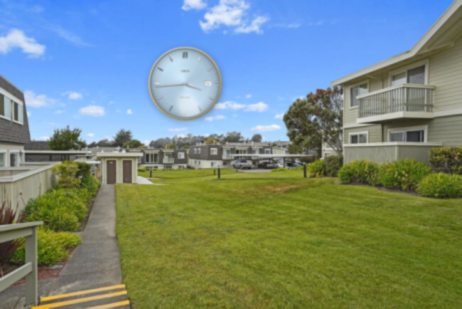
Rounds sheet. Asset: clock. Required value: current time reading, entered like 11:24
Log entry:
3:44
